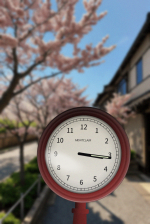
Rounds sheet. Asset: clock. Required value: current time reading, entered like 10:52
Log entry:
3:16
